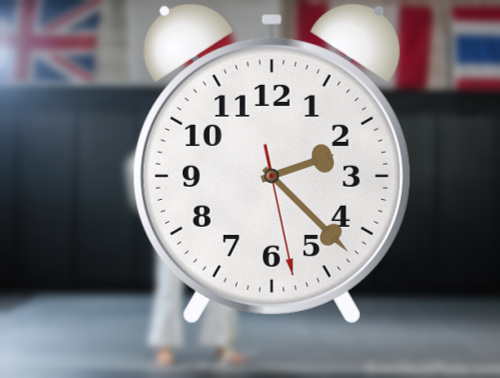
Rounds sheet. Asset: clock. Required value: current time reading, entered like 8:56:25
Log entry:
2:22:28
